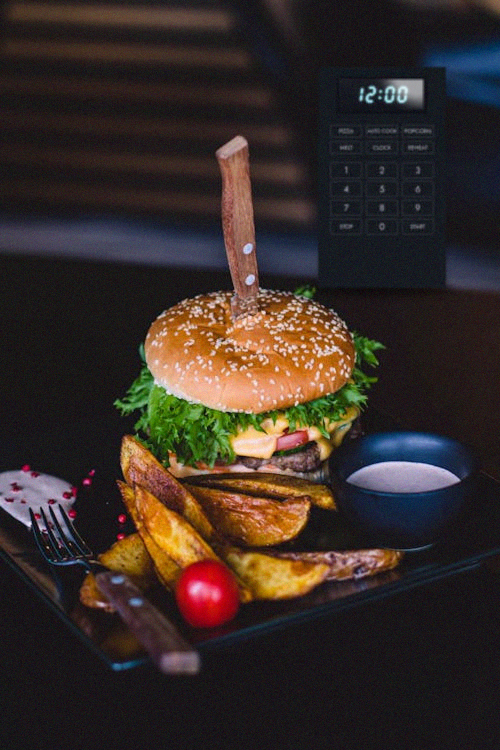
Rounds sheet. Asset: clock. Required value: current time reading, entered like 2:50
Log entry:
12:00
